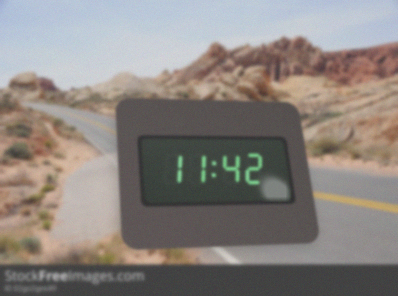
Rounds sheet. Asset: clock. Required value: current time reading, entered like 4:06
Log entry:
11:42
